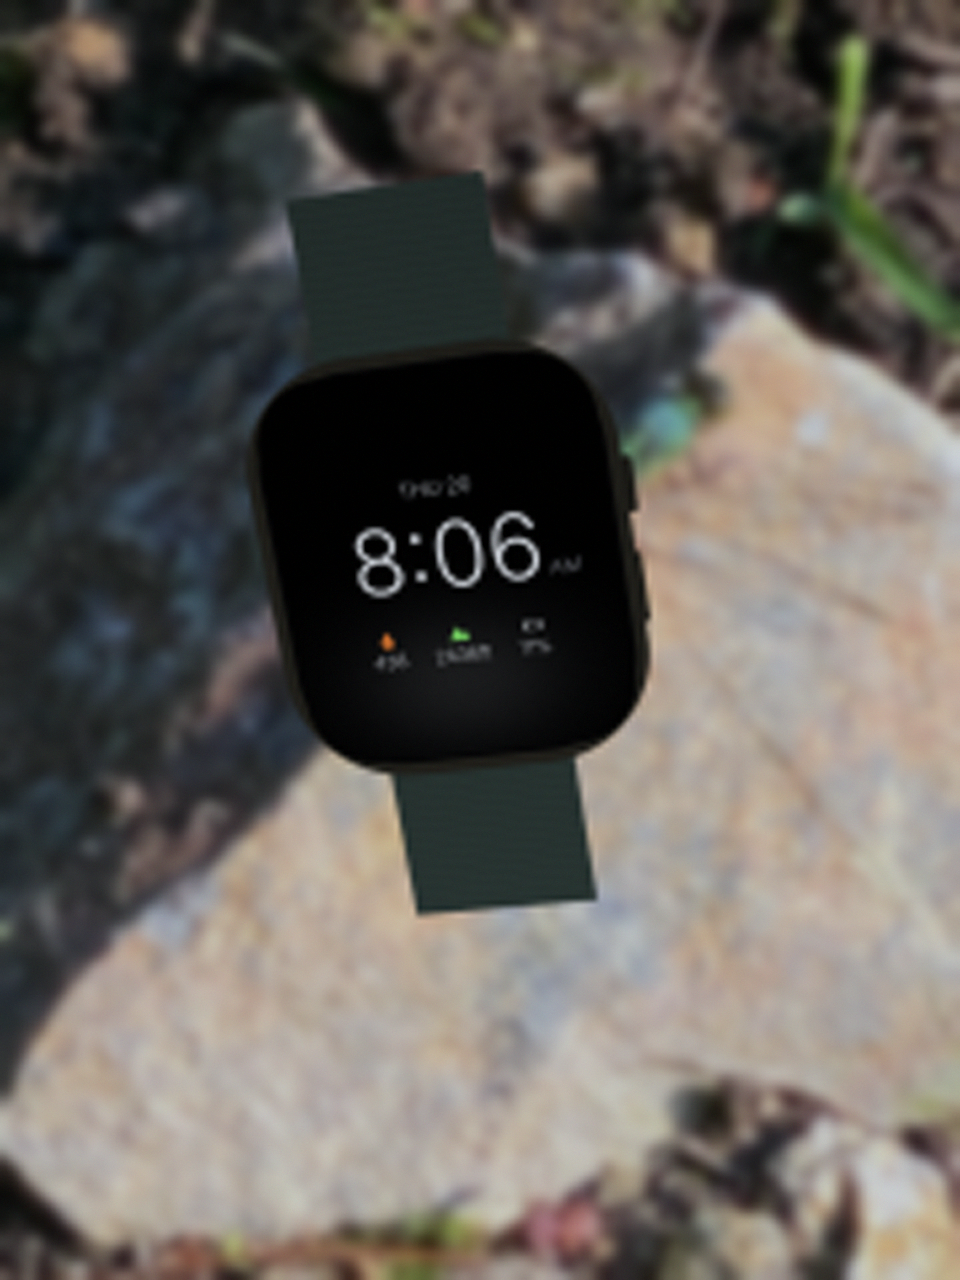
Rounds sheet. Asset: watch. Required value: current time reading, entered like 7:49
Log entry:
8:06
